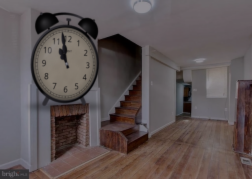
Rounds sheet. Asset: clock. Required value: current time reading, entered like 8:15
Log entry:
10:58
